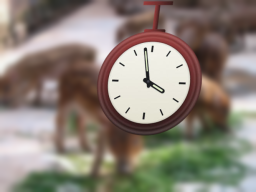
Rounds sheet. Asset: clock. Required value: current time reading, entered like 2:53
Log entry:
3:58
